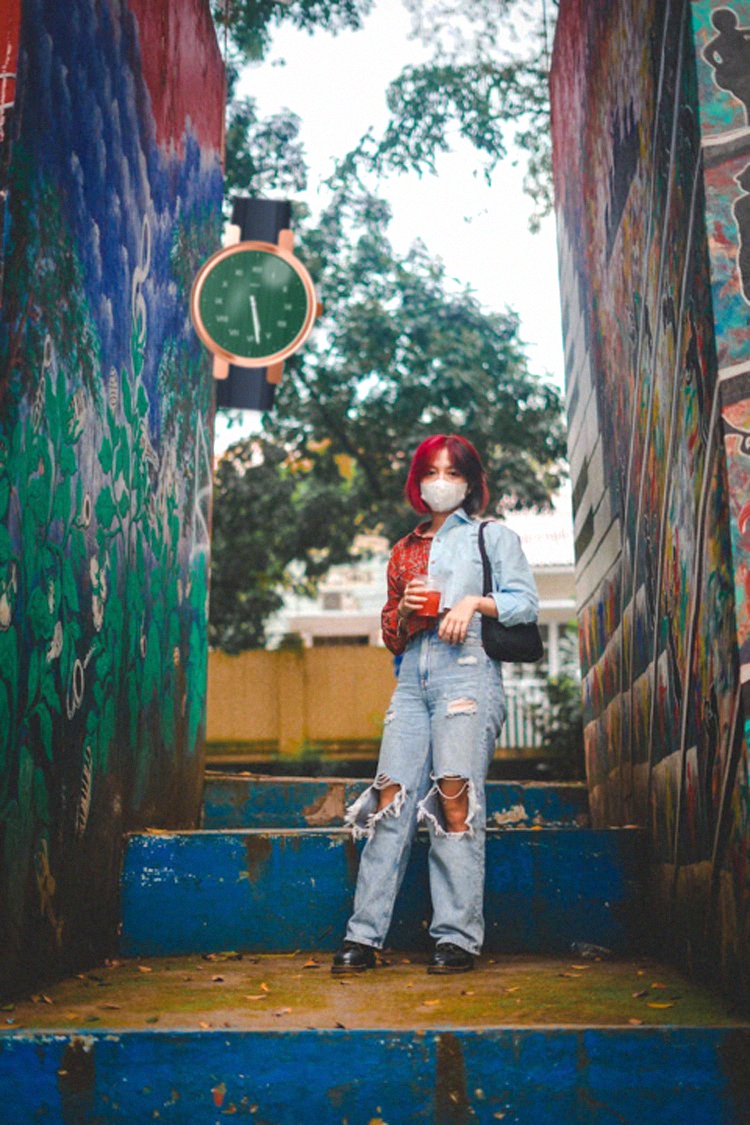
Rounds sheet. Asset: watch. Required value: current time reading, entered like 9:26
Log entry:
5:28
